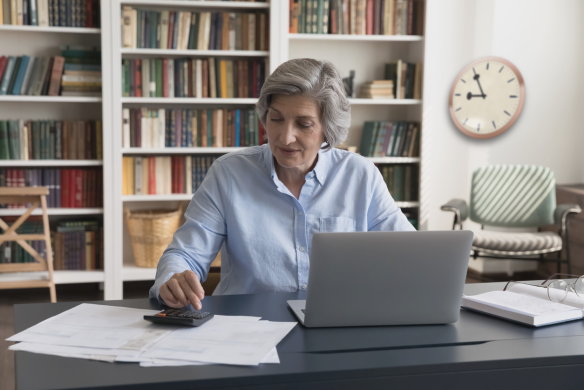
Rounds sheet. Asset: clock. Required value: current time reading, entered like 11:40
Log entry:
8:55
